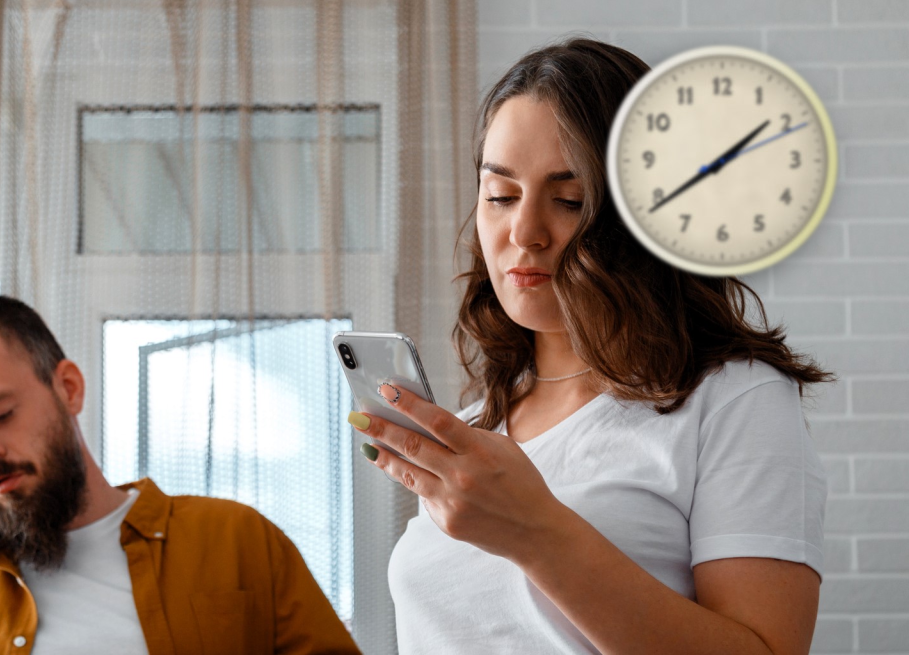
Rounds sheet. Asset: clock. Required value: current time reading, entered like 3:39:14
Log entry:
1:39:11
